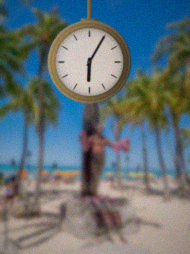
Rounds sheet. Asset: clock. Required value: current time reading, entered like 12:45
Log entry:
6:05
